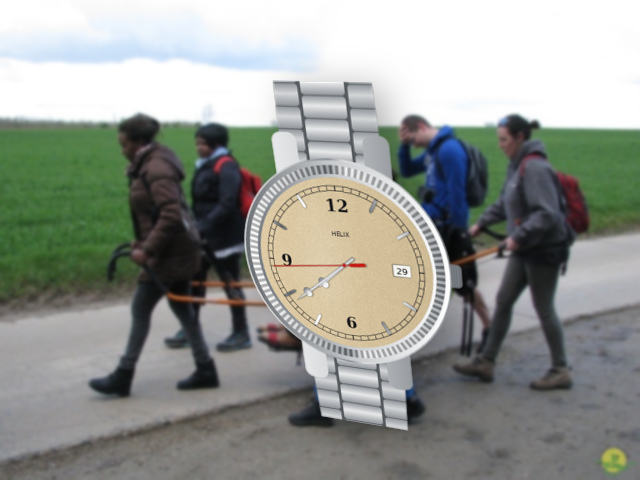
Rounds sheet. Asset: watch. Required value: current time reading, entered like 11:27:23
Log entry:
7:38:44
